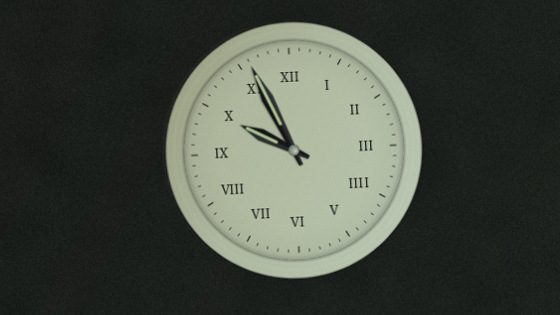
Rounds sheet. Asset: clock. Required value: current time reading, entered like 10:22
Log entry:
9:56
